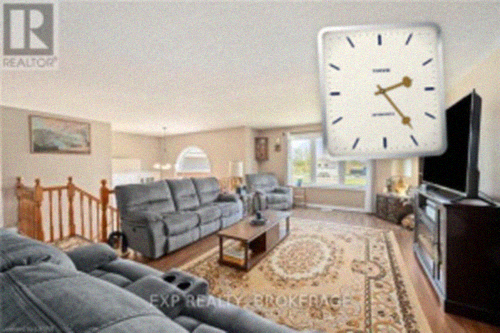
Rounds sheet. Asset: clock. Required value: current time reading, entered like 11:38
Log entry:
2:24
